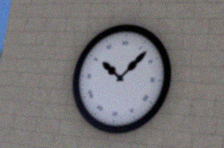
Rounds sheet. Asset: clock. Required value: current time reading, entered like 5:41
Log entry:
10:07
